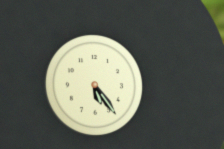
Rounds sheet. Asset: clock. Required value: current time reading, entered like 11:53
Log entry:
5:24
